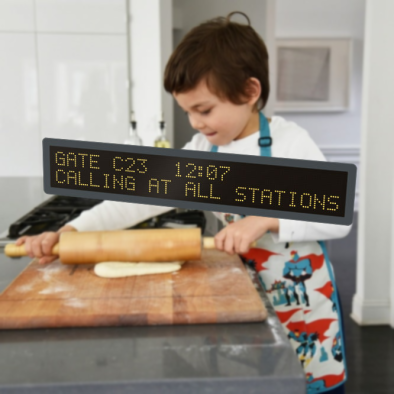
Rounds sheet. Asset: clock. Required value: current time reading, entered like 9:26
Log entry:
12:07
